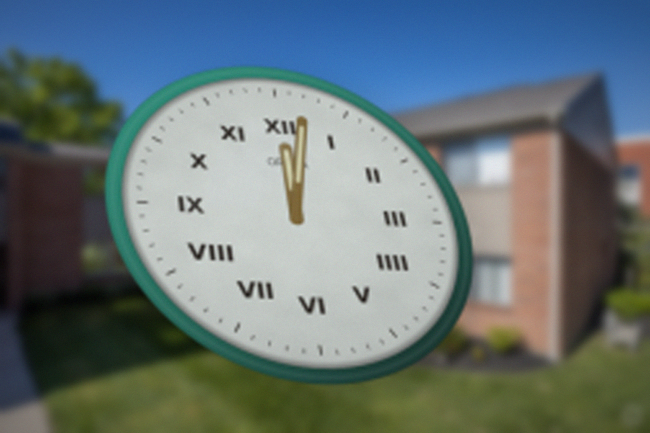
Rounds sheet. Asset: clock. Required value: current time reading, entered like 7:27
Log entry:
12:02
